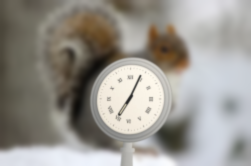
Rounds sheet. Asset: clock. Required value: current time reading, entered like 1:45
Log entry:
7:04
